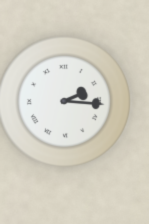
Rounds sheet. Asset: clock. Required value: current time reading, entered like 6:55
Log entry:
2:16
